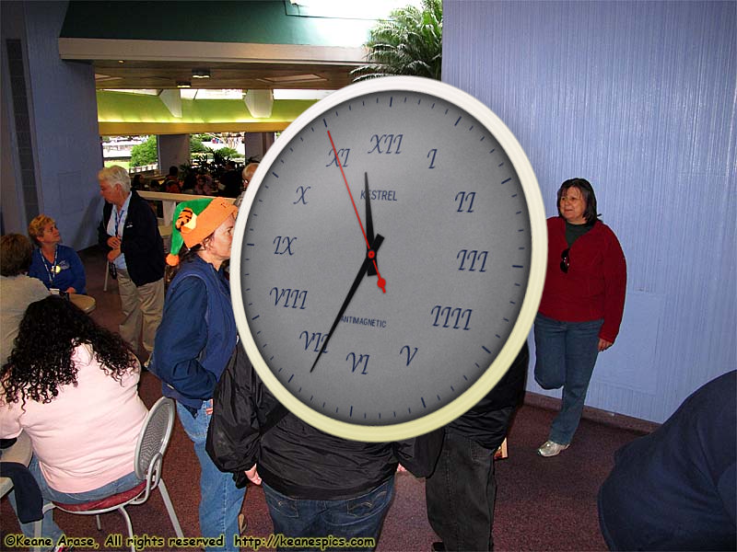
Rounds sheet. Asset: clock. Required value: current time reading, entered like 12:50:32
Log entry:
11:33:55
